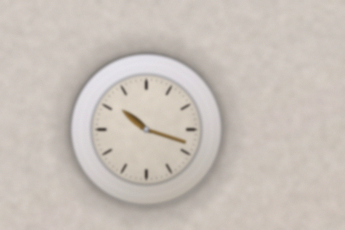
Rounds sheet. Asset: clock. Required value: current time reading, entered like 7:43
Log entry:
10:18
